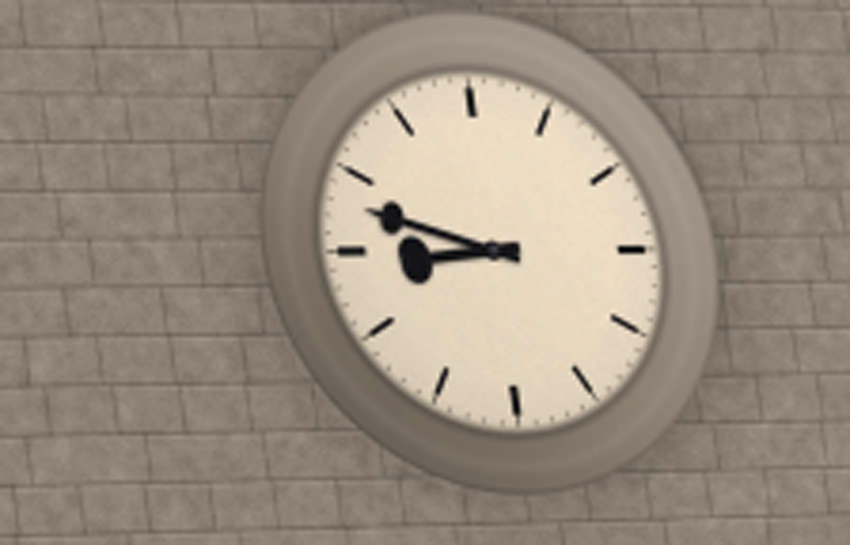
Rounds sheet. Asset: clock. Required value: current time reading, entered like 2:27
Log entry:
8:48
